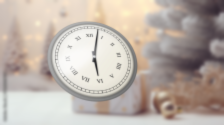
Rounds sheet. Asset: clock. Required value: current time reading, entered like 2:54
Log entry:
6:03
